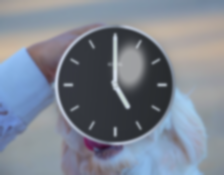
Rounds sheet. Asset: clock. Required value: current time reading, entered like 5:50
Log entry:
5:00
